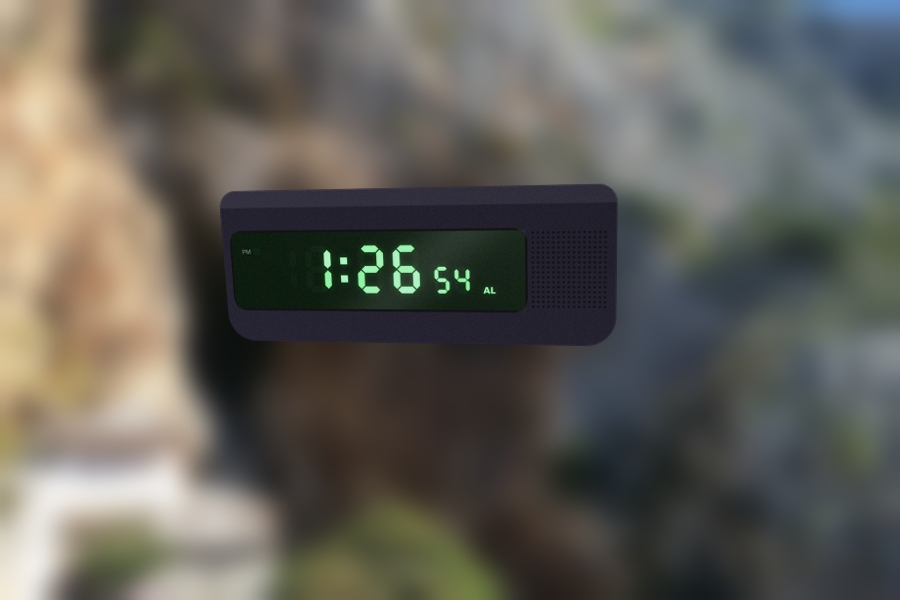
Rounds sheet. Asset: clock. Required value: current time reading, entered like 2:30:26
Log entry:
1:26:54
